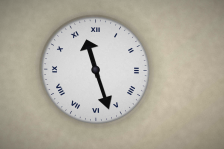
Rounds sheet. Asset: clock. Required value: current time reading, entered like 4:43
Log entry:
11:27
